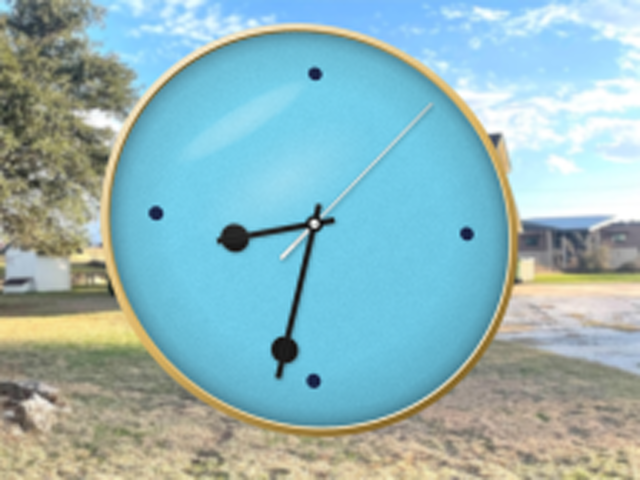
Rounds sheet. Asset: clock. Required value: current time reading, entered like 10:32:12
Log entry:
8:32:07
